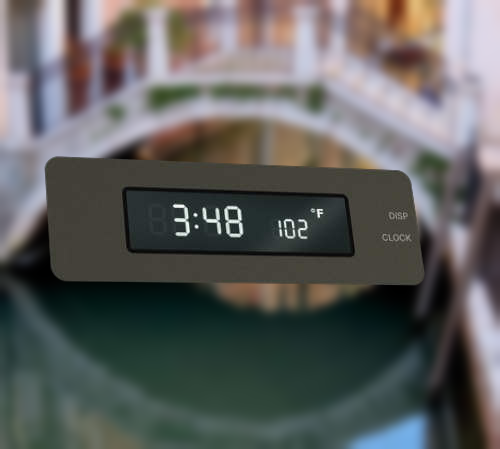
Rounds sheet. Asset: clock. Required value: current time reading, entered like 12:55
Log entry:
3:48
